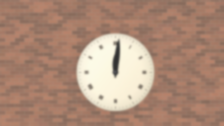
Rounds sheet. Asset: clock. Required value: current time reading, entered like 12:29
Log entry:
12:01
